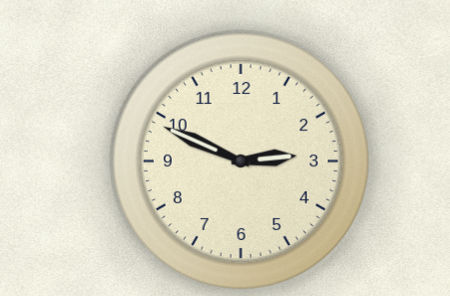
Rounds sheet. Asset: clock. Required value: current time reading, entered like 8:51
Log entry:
2:49
